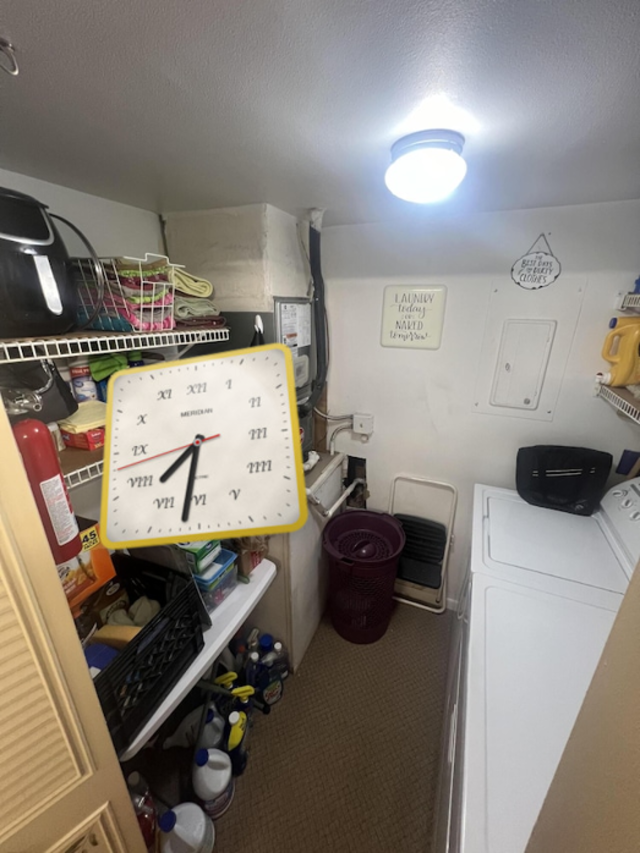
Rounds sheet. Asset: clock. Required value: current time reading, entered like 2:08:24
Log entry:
7:31:43
